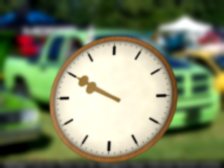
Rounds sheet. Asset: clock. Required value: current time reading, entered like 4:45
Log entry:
9:50
